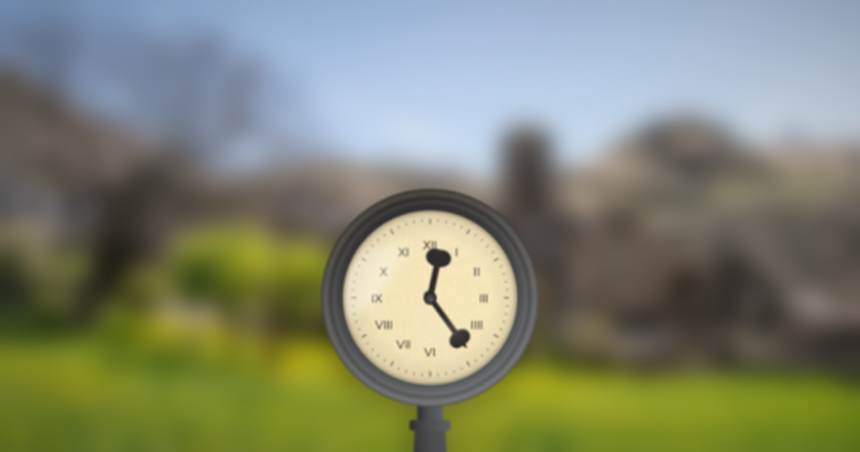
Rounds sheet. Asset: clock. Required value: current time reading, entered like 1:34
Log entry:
12:24
